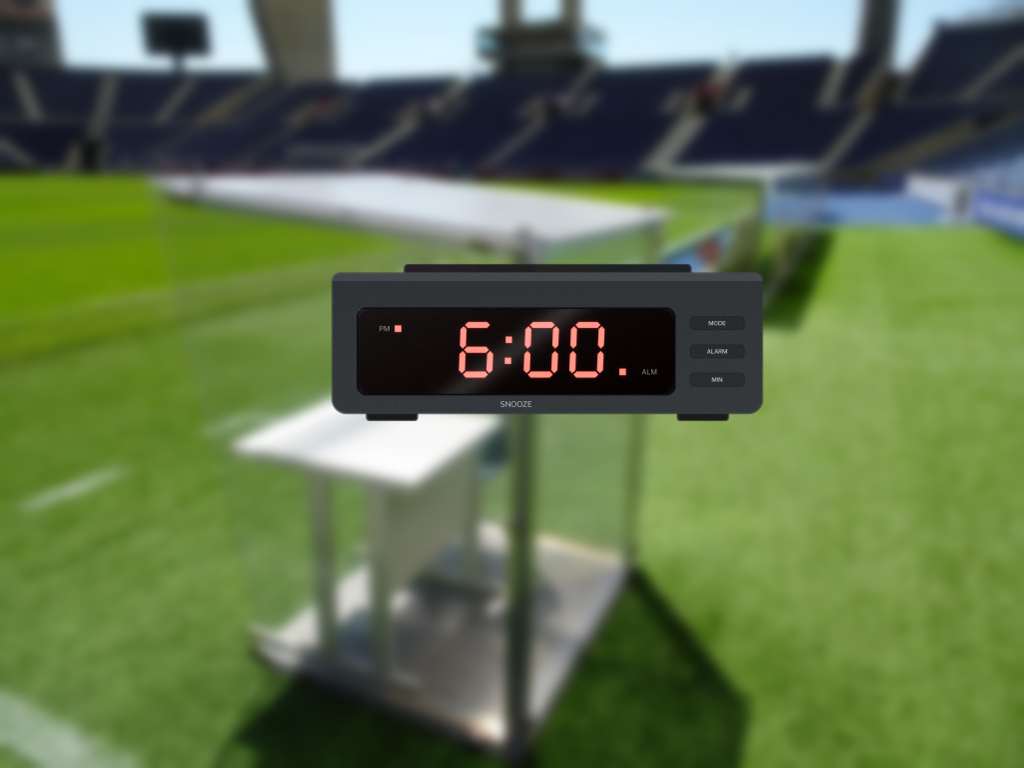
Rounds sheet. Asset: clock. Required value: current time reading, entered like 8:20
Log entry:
6:00
